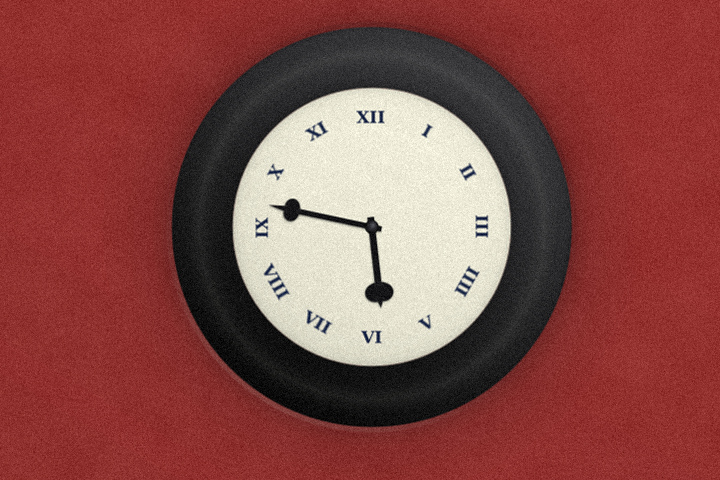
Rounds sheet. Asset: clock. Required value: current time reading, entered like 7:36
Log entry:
5:47
